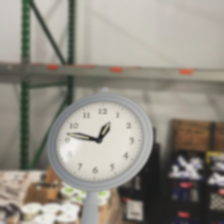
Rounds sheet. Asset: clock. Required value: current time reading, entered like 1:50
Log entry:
12:47
